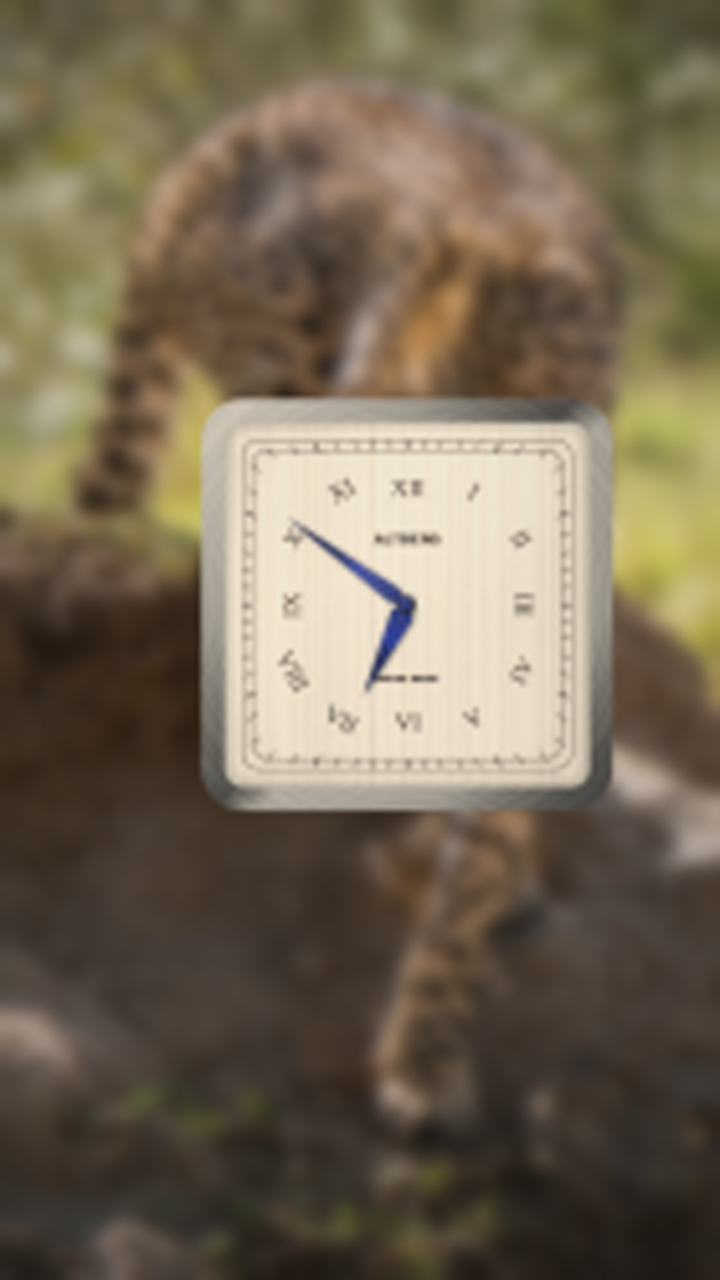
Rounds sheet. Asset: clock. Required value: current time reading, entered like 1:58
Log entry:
6:51
